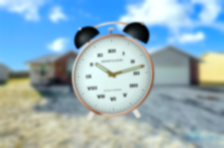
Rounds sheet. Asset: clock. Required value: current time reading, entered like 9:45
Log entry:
10:13
